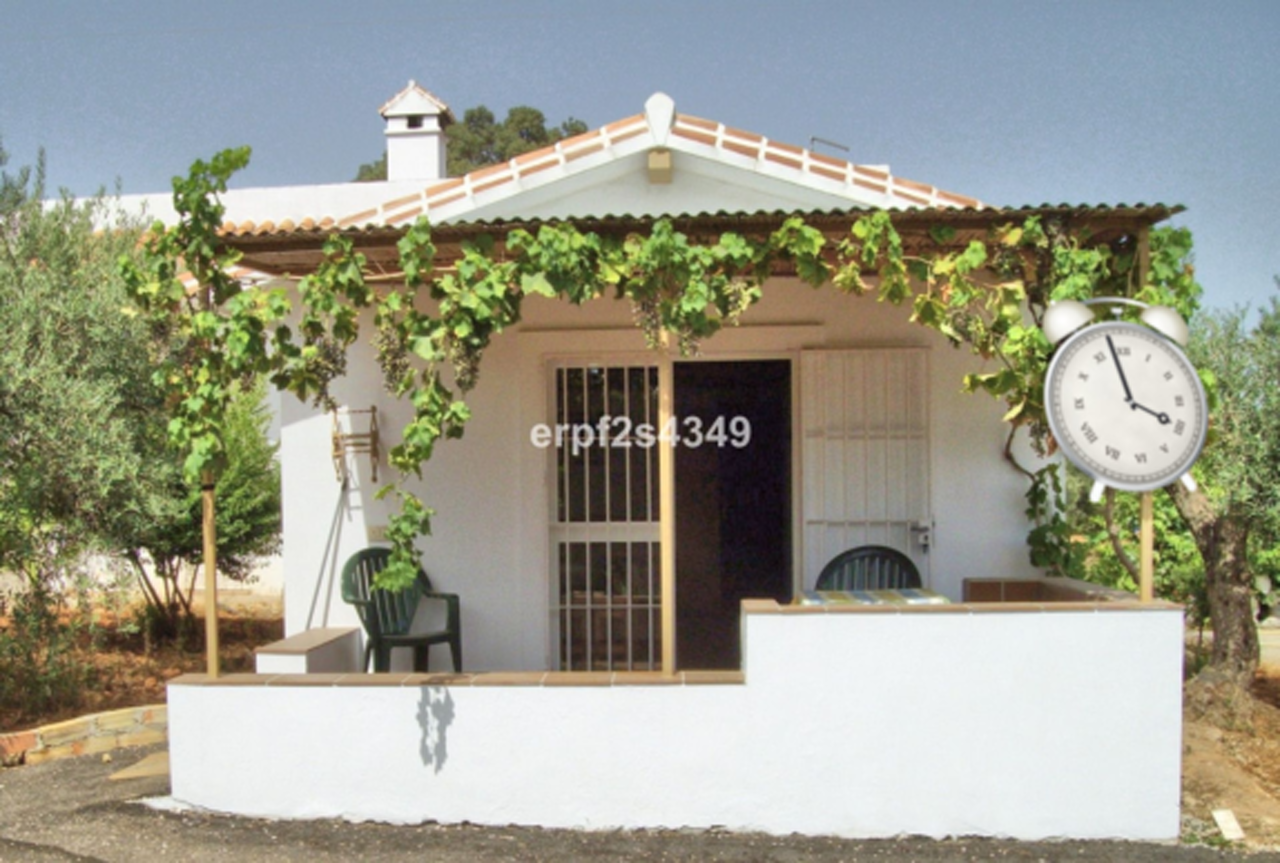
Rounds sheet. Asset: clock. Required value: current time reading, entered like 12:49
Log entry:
3:58
